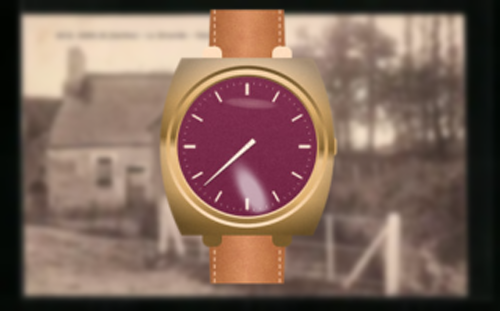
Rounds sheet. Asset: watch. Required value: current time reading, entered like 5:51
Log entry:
7:38
